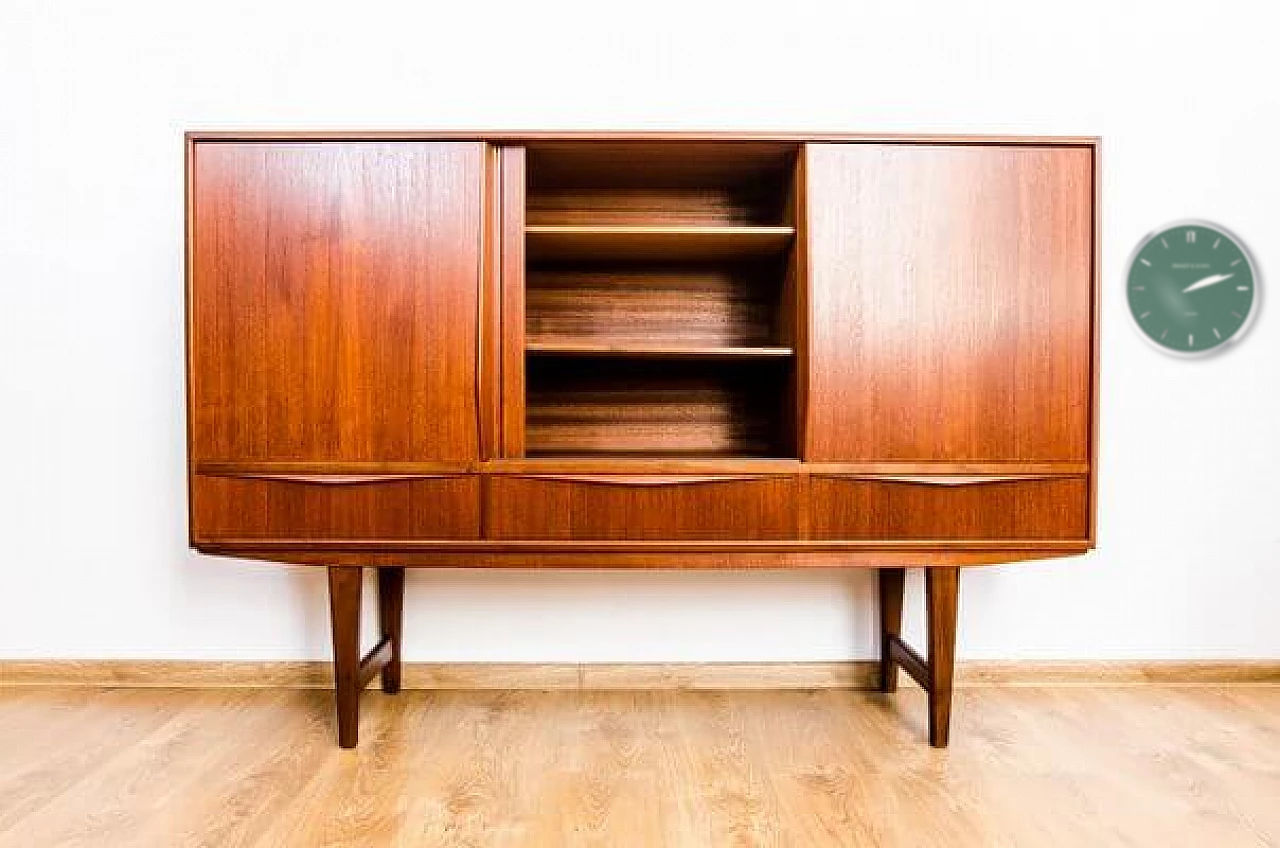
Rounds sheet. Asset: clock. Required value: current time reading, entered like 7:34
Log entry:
2:12
